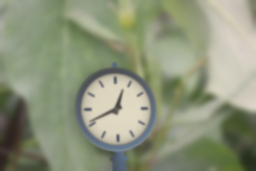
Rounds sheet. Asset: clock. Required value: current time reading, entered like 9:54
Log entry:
12:41
